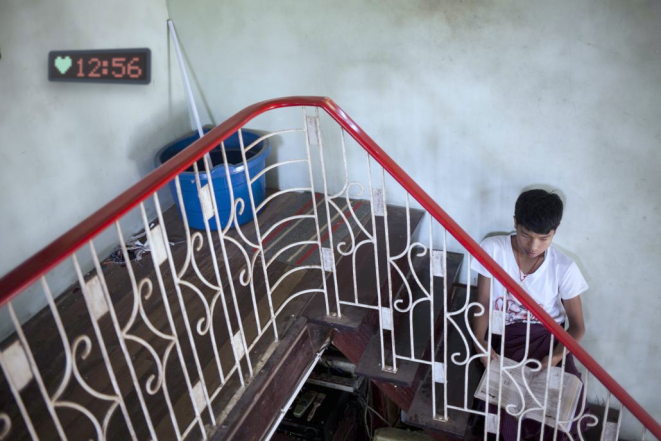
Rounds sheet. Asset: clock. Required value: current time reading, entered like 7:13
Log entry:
12:56
